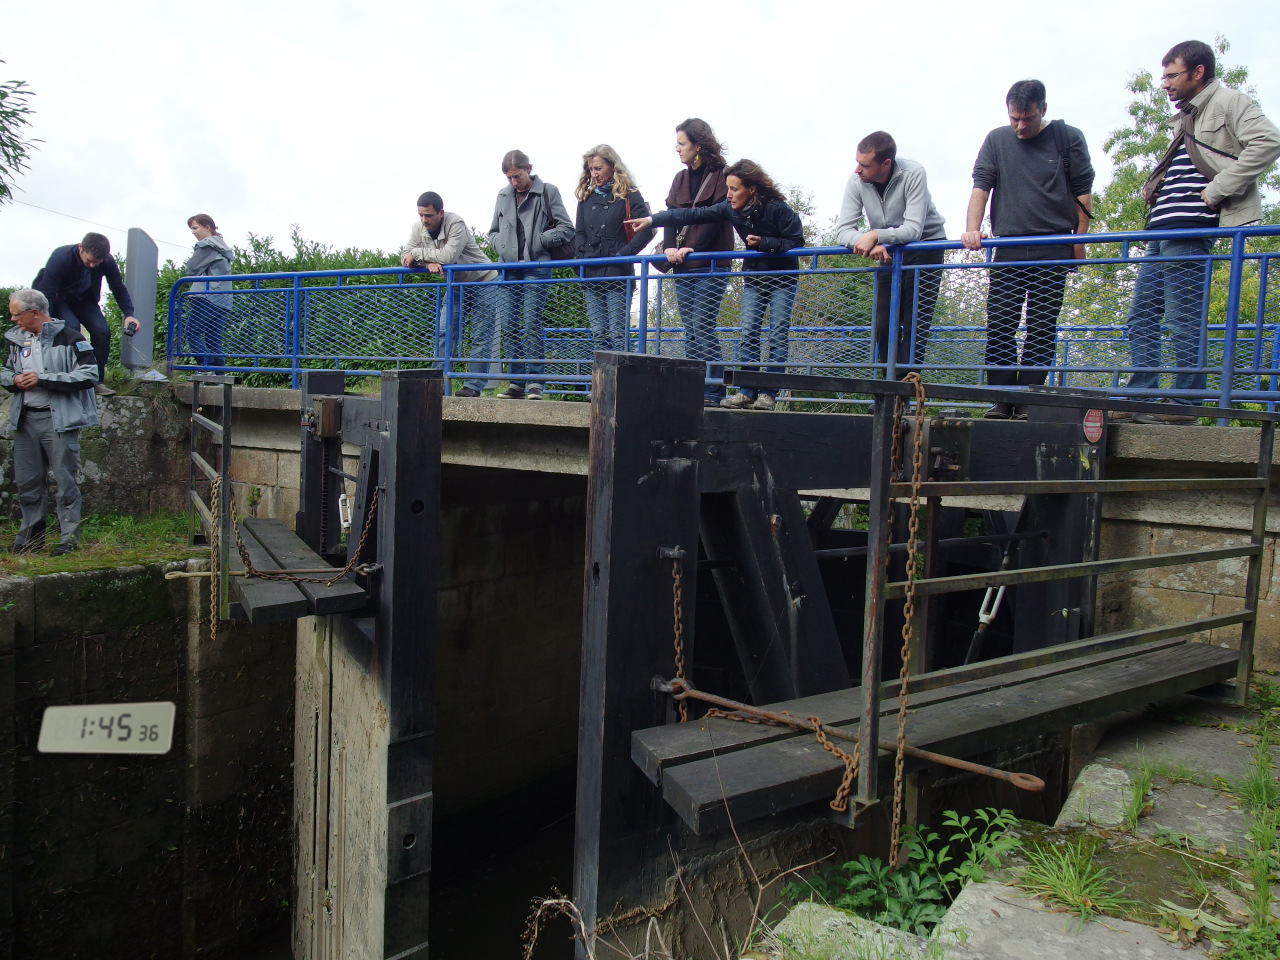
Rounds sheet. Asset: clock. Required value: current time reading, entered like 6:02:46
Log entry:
1:45:36
